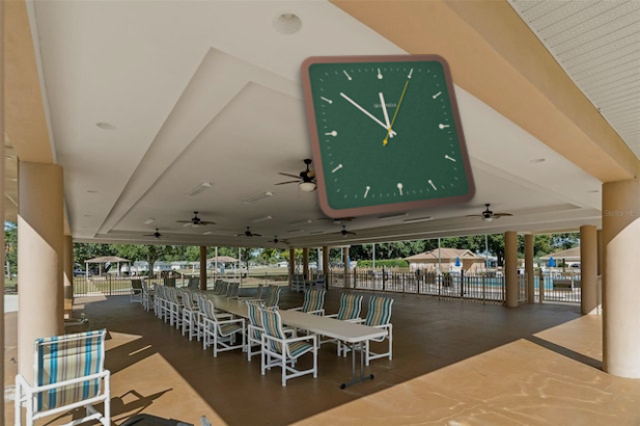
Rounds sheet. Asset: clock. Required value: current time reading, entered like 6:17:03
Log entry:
11:52:05
